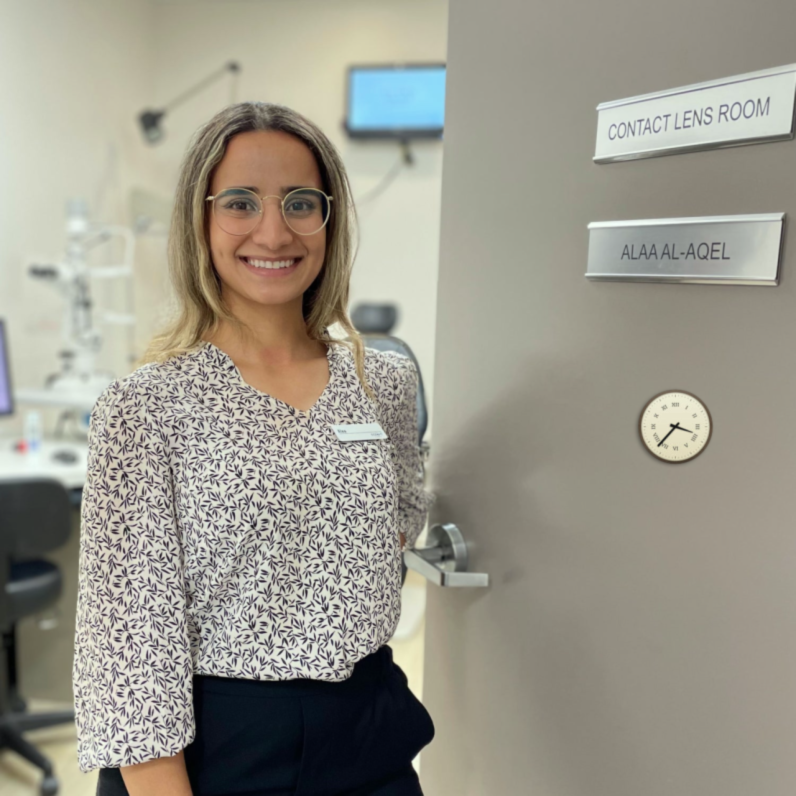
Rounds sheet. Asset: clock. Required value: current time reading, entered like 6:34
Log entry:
3:37
